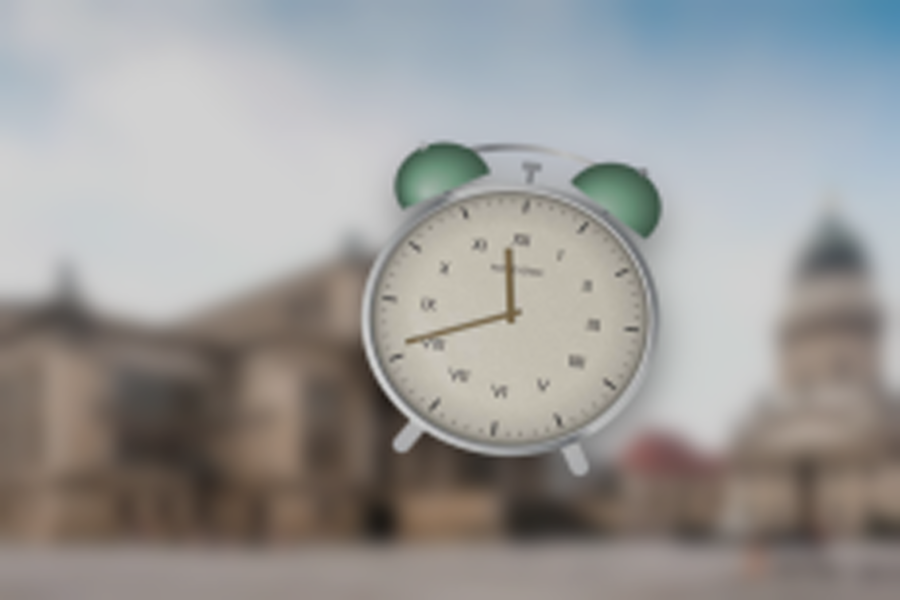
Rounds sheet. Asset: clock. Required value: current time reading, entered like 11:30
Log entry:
11:41
